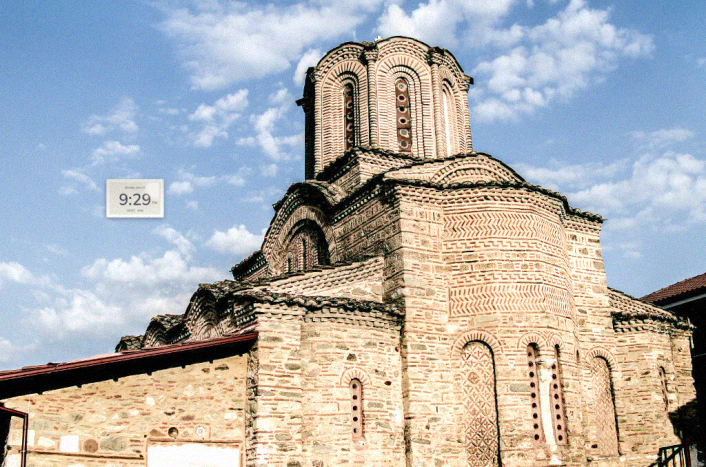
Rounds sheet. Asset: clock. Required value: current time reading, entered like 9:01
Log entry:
9:29
